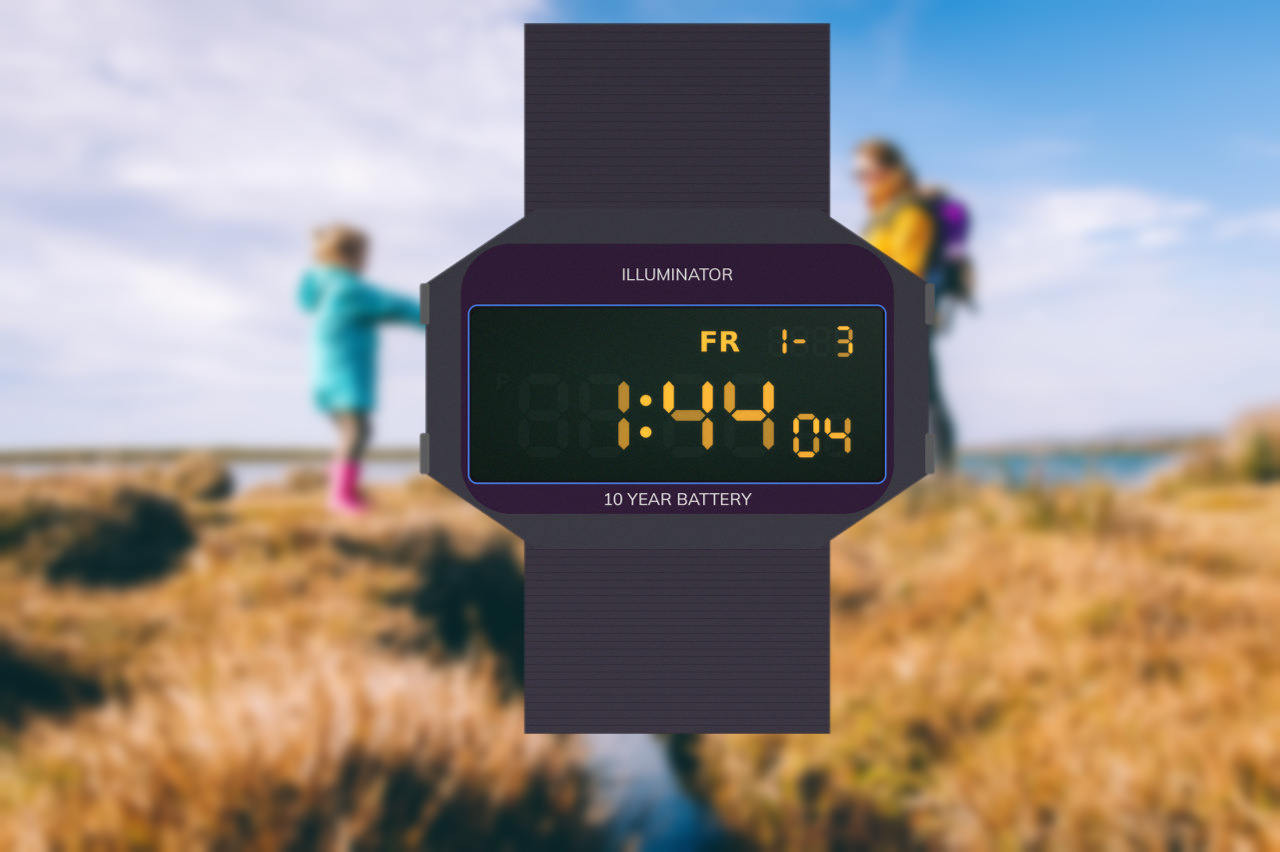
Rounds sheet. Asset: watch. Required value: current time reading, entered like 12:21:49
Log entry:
1:44:04
